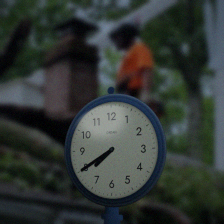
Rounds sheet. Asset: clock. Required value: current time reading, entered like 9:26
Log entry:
7:40
